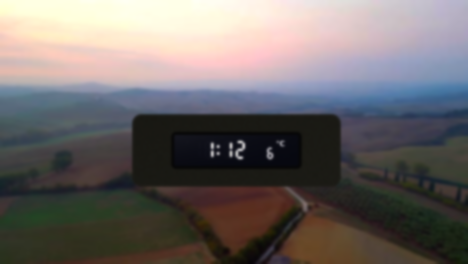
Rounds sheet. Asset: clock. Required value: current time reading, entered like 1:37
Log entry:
1:12
